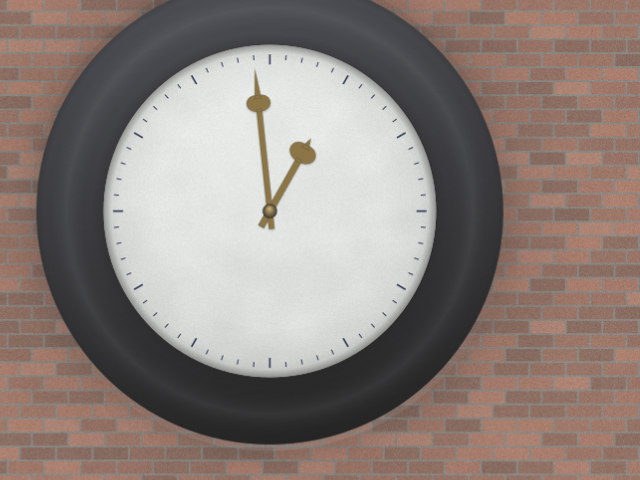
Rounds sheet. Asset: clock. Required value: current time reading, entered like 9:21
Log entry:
12:59
